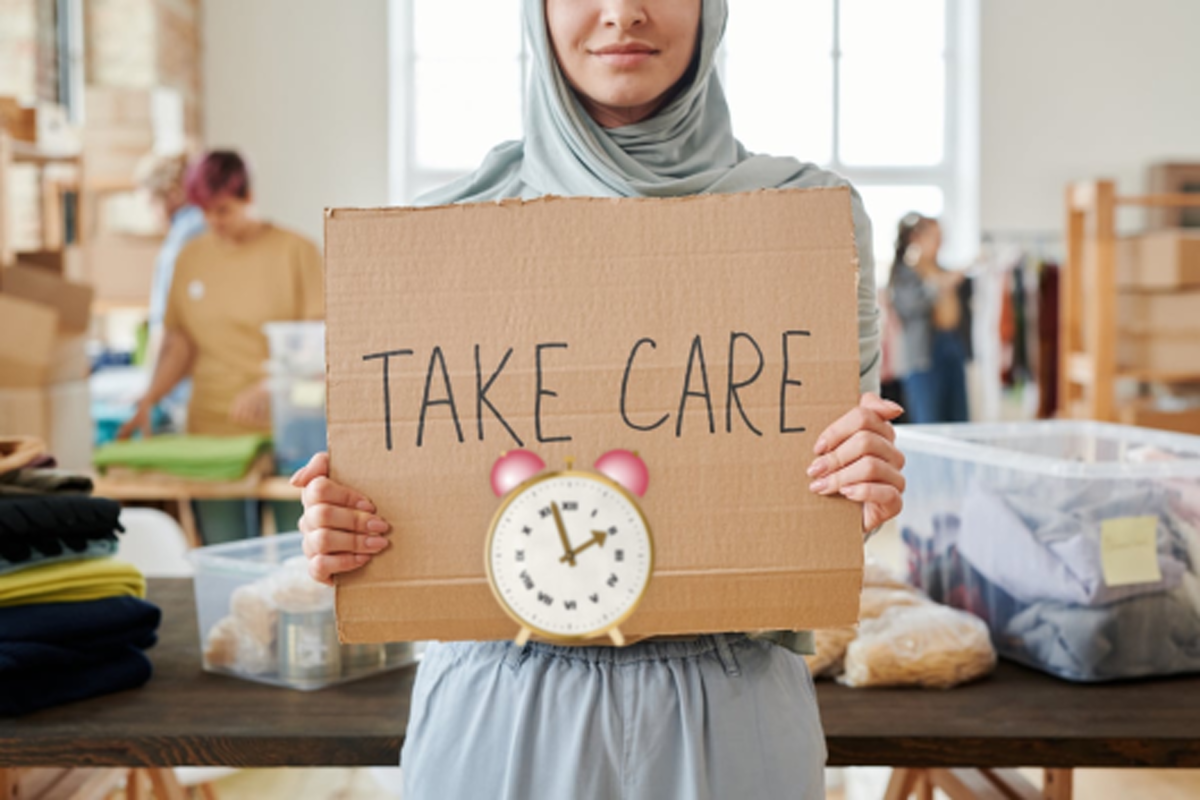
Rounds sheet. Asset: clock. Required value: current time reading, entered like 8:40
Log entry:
1:57
